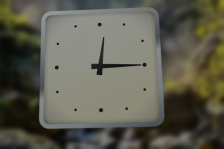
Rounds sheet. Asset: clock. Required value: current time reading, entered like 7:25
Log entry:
12:15
